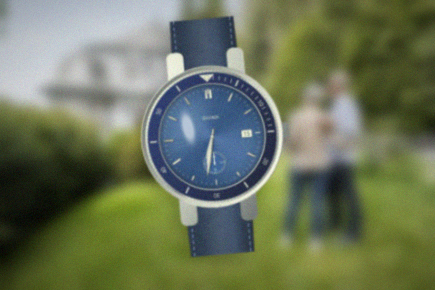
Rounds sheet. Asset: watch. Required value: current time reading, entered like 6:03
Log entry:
6:32
